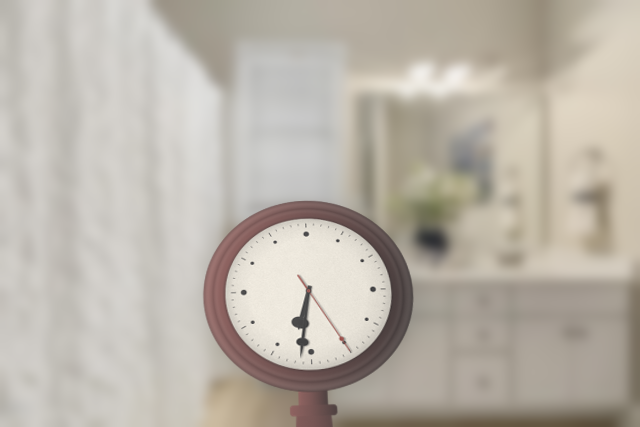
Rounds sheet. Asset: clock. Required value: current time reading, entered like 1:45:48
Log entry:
6:31:25
